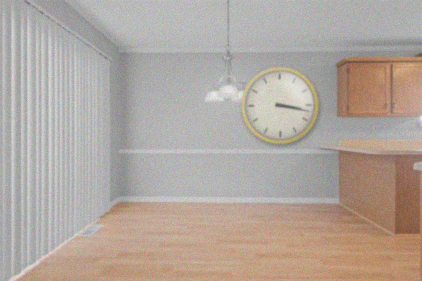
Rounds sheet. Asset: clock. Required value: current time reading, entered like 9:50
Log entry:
3:17
